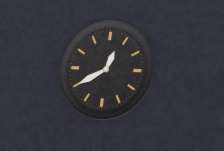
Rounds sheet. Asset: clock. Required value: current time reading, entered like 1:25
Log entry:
12:40
